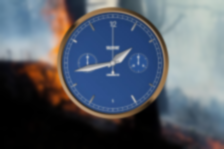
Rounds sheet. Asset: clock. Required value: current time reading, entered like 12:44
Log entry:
1:43
